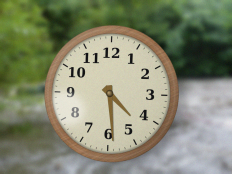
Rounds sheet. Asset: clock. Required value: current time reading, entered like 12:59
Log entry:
4:29
